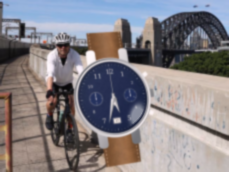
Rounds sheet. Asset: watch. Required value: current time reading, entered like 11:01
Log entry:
5:33
